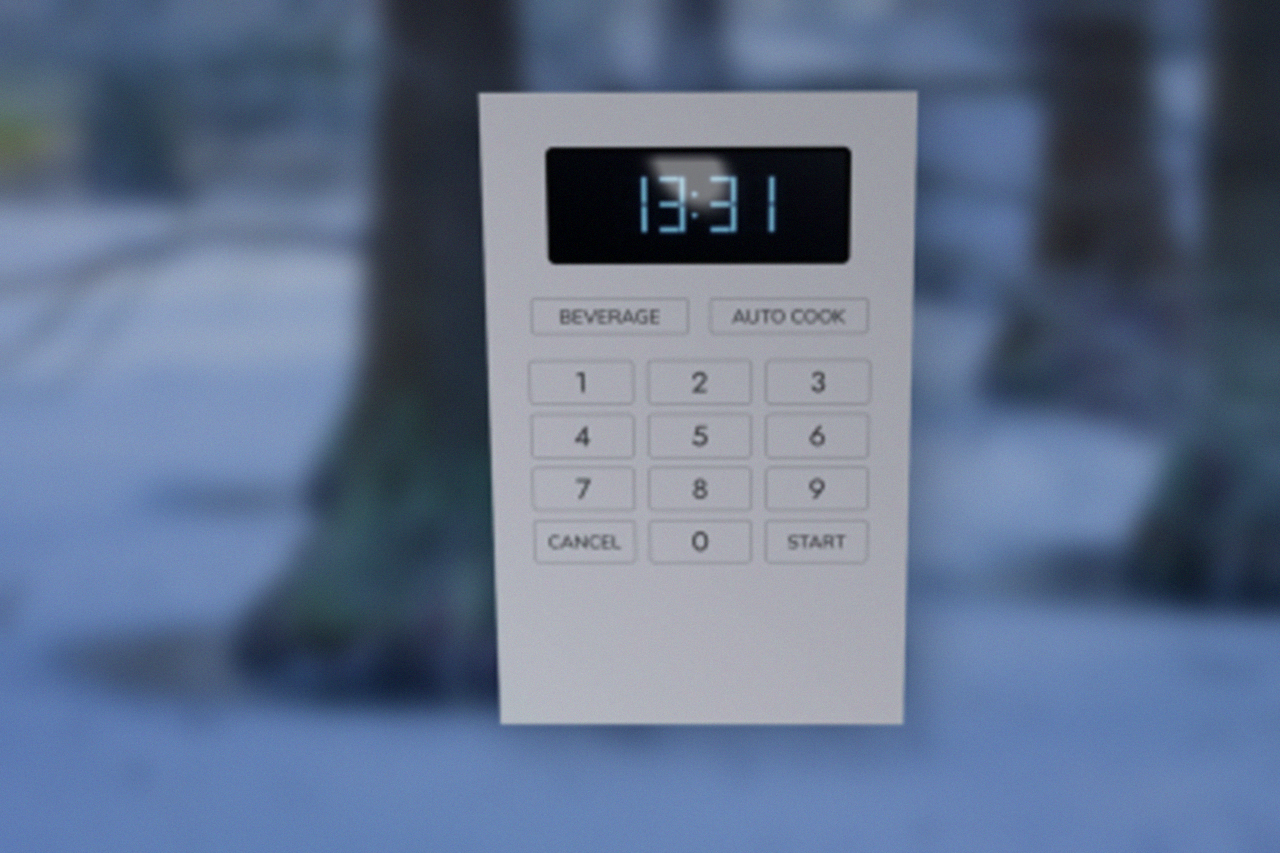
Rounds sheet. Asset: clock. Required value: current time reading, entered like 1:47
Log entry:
13:31
